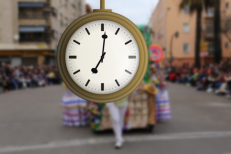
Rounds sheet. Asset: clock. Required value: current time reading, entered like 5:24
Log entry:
7:01
